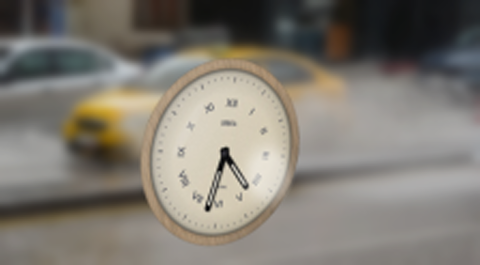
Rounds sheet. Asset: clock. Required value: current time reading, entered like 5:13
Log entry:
4:32
